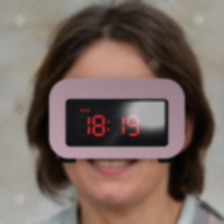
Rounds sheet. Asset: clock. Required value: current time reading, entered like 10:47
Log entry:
18:19
